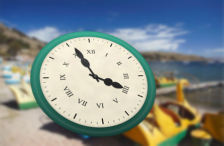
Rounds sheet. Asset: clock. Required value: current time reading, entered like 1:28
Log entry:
3:56
